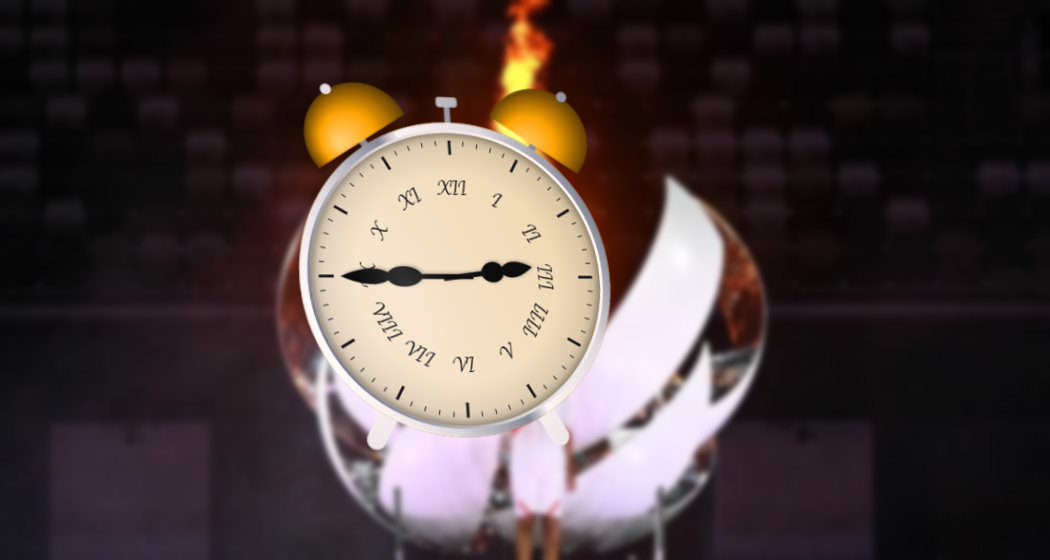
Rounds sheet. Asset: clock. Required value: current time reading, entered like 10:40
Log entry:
2:45
